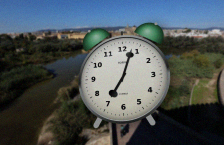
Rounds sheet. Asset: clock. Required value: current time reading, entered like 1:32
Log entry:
7:03
